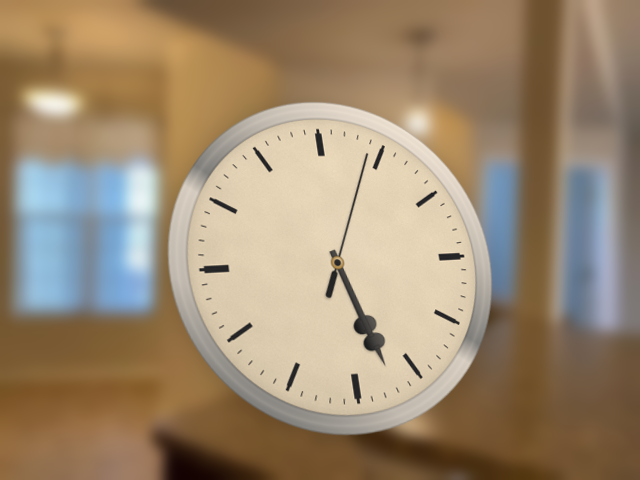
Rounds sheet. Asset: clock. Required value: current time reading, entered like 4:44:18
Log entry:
5:27:04
